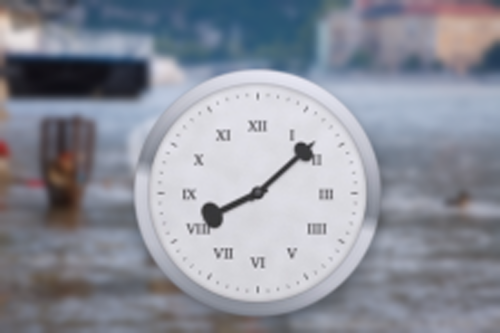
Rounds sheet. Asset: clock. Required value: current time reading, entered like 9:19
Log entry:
8:08
